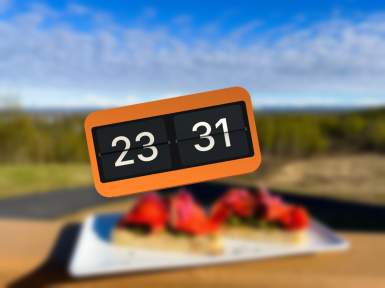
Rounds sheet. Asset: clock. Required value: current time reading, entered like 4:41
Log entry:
23:31
